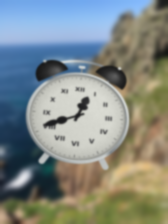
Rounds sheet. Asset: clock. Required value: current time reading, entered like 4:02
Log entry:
12:41
